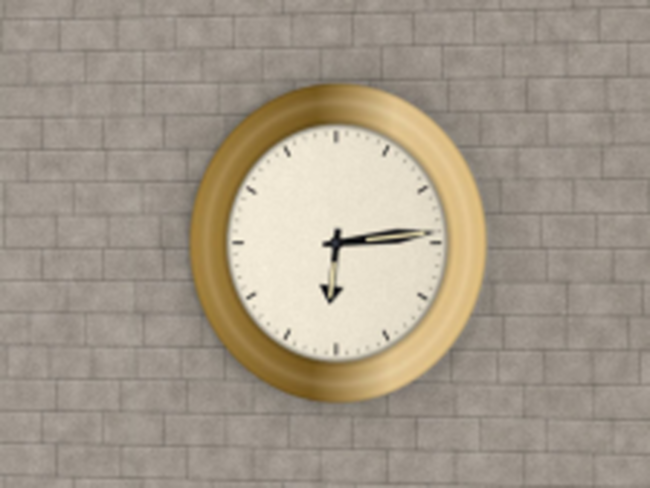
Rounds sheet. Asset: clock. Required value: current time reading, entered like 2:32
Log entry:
6:14
